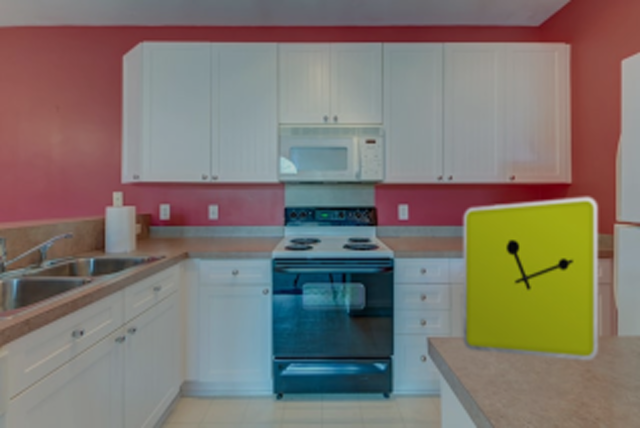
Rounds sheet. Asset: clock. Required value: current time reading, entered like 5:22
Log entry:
11:12
